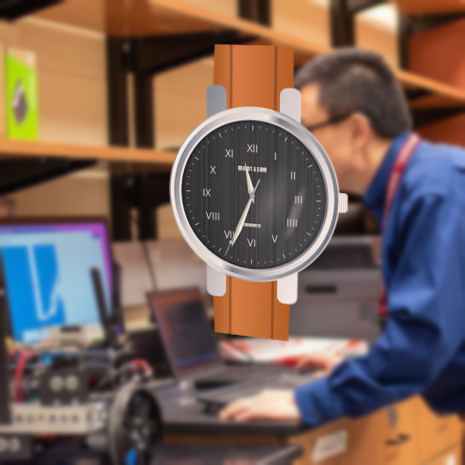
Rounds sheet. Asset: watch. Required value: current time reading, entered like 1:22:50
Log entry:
11:33:34
